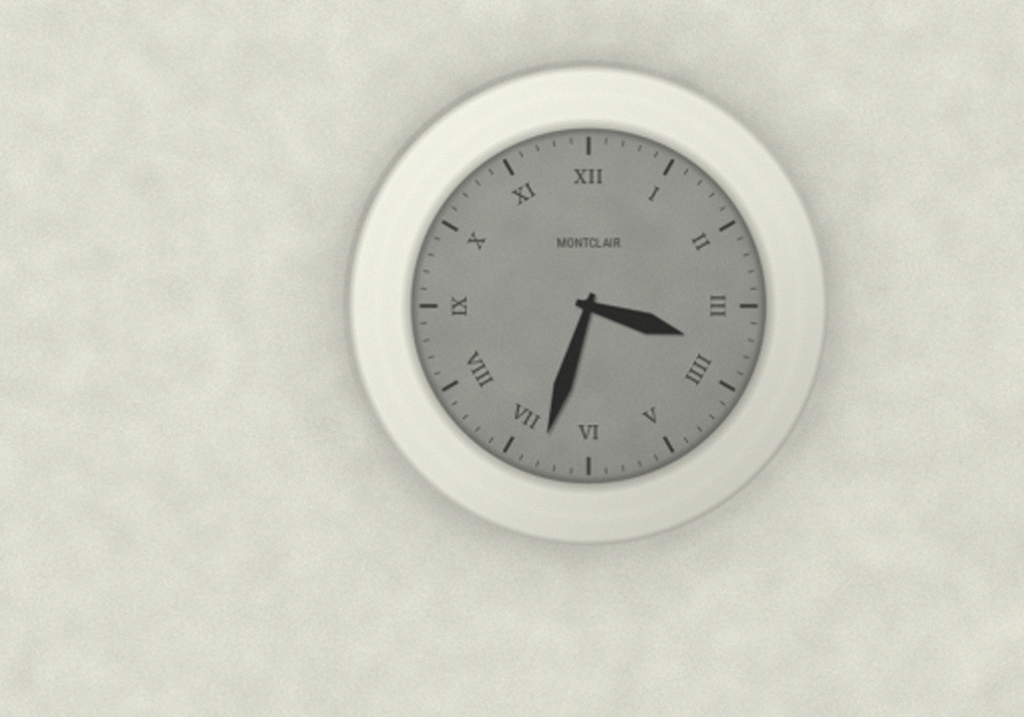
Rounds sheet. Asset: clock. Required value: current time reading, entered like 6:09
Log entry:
3:33
